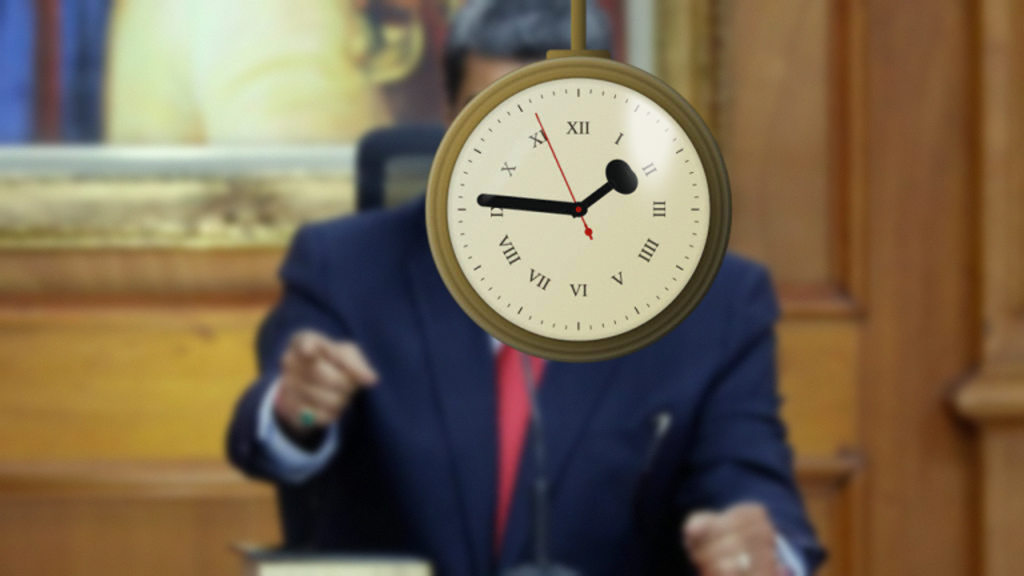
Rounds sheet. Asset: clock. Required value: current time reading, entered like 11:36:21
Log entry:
1:45:56
